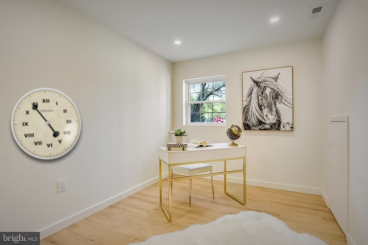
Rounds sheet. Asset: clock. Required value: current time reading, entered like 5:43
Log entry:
4:54
